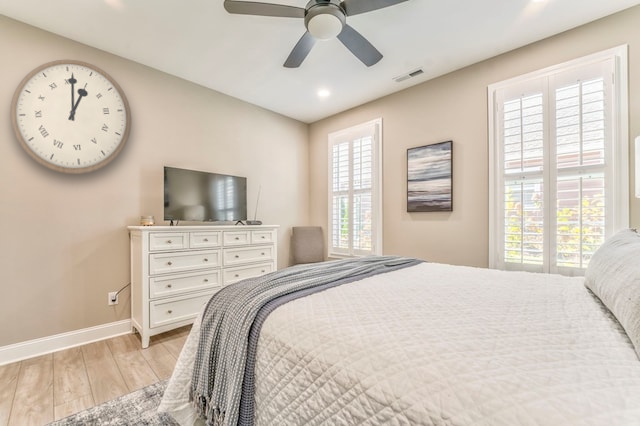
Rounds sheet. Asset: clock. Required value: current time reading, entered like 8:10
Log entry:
1:01
